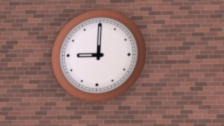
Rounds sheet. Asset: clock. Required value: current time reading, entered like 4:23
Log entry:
9:00
